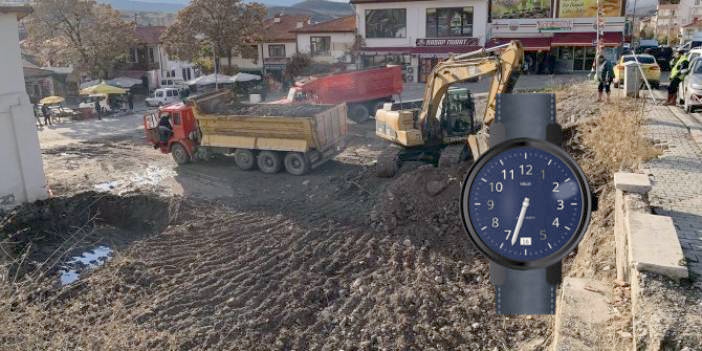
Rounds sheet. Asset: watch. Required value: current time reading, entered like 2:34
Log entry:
6:33
